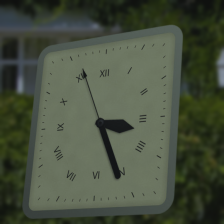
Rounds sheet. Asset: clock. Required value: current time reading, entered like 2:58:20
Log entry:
3:25:56
